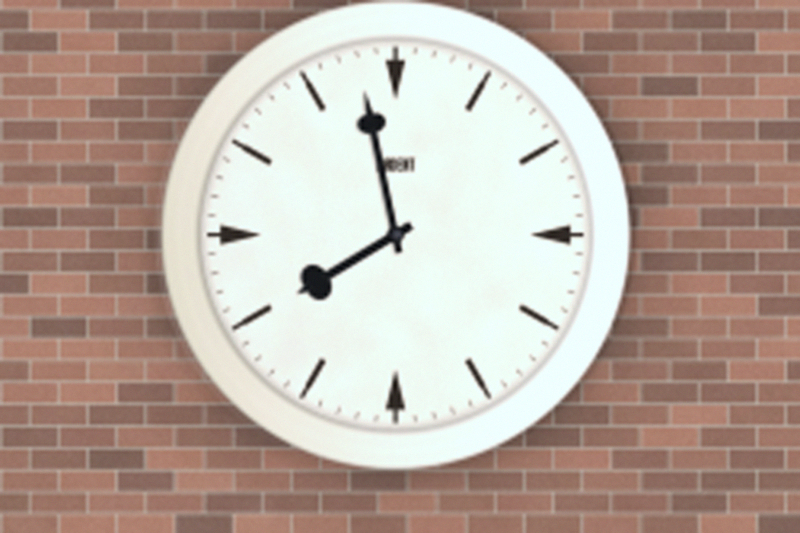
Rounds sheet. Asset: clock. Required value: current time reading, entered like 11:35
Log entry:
7:58
